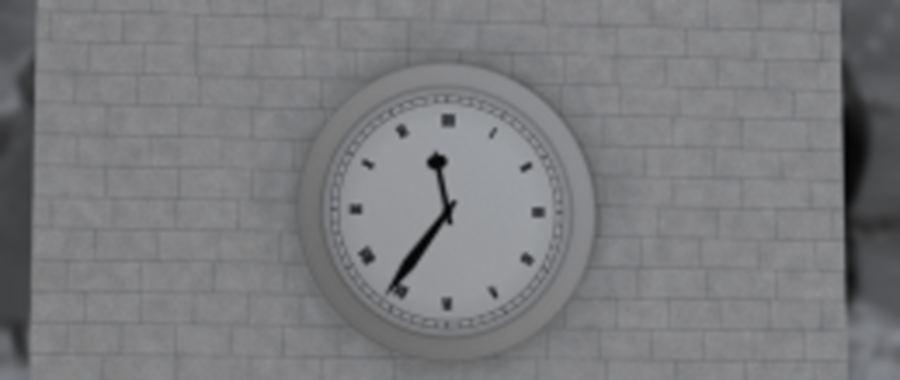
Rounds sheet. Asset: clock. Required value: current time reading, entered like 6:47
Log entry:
11:36
